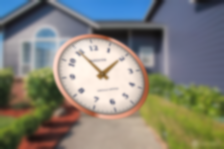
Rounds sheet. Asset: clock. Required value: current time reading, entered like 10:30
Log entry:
1:55
